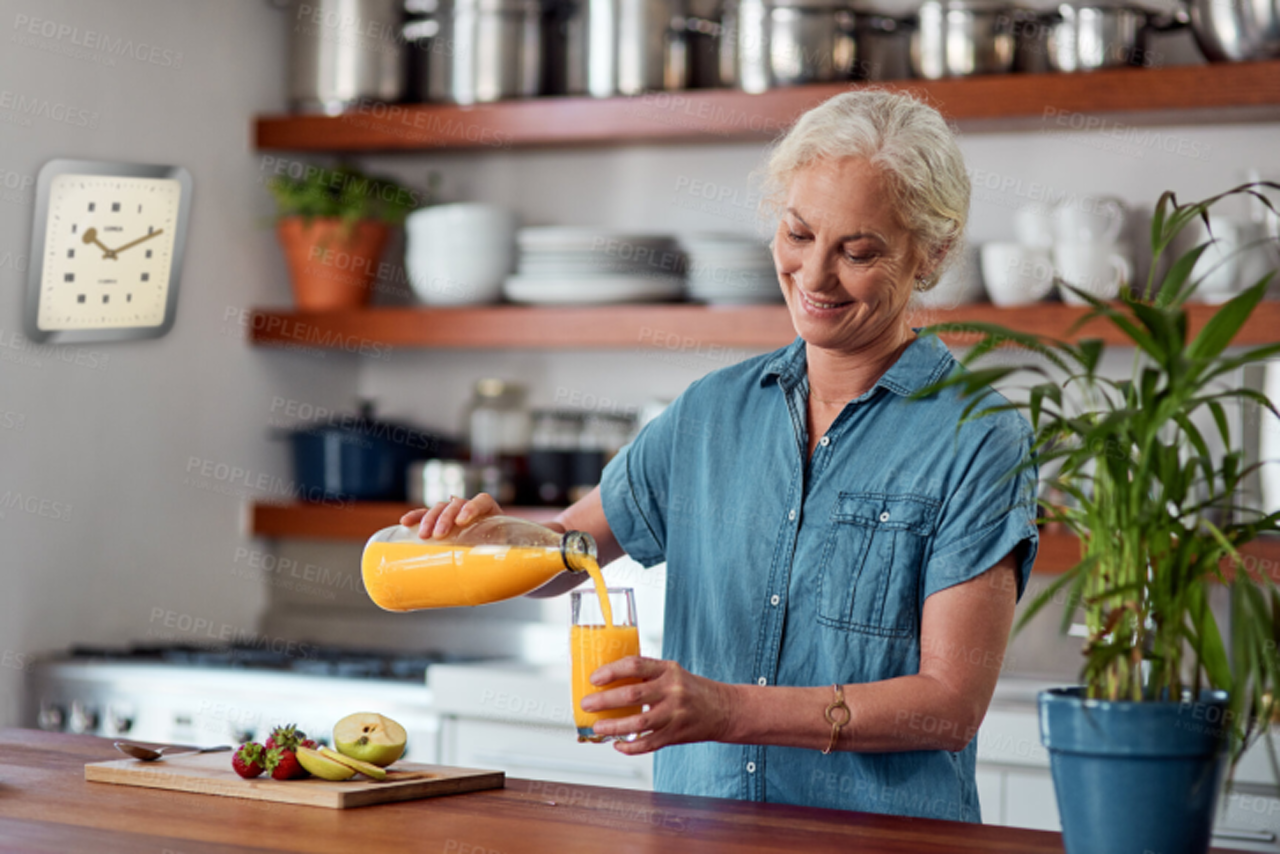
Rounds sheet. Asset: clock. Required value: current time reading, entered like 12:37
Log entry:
10:11
